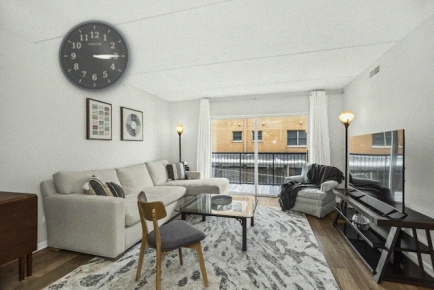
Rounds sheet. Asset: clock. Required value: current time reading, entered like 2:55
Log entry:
3:15
